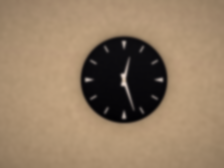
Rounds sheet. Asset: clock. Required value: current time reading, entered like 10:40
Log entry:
12:27
